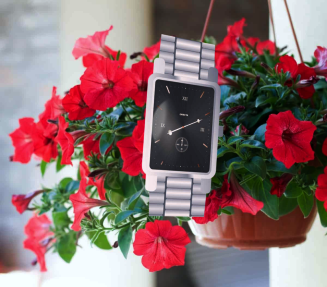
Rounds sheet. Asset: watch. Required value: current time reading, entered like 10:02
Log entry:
8:11
